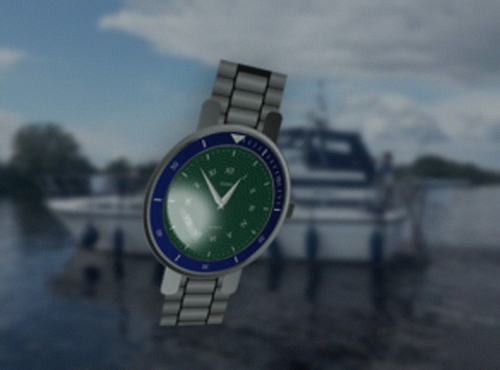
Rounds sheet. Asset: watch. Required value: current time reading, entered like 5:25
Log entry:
12:53
